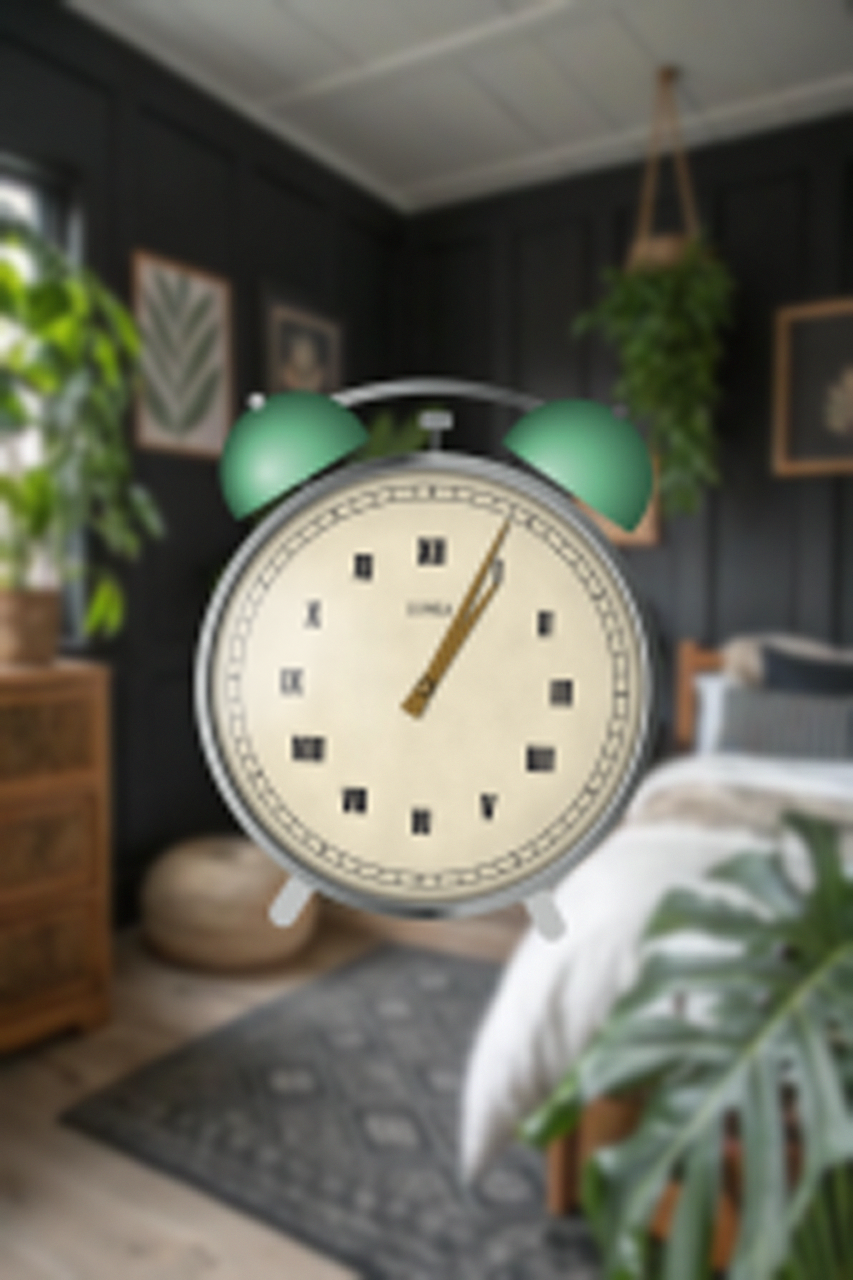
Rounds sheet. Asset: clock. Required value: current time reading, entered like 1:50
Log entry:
1:04
